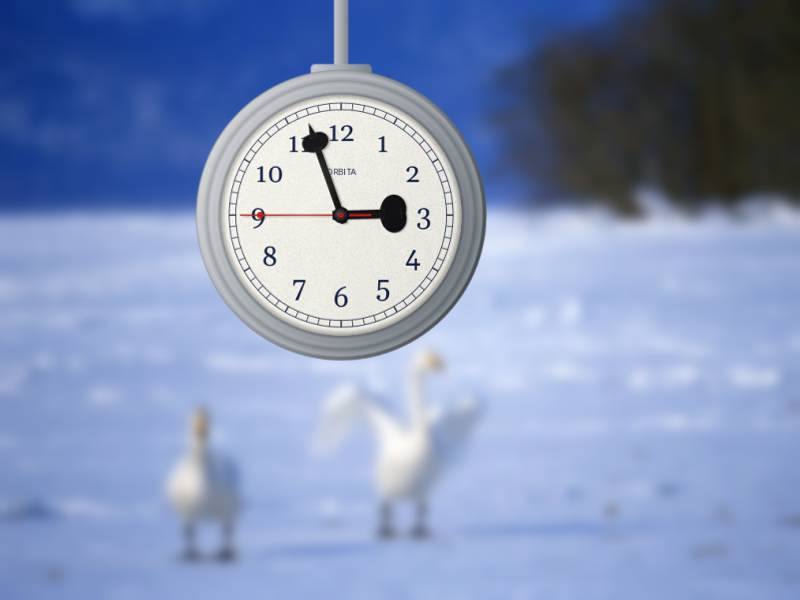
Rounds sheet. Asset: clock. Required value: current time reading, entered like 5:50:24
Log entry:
2:56:45
